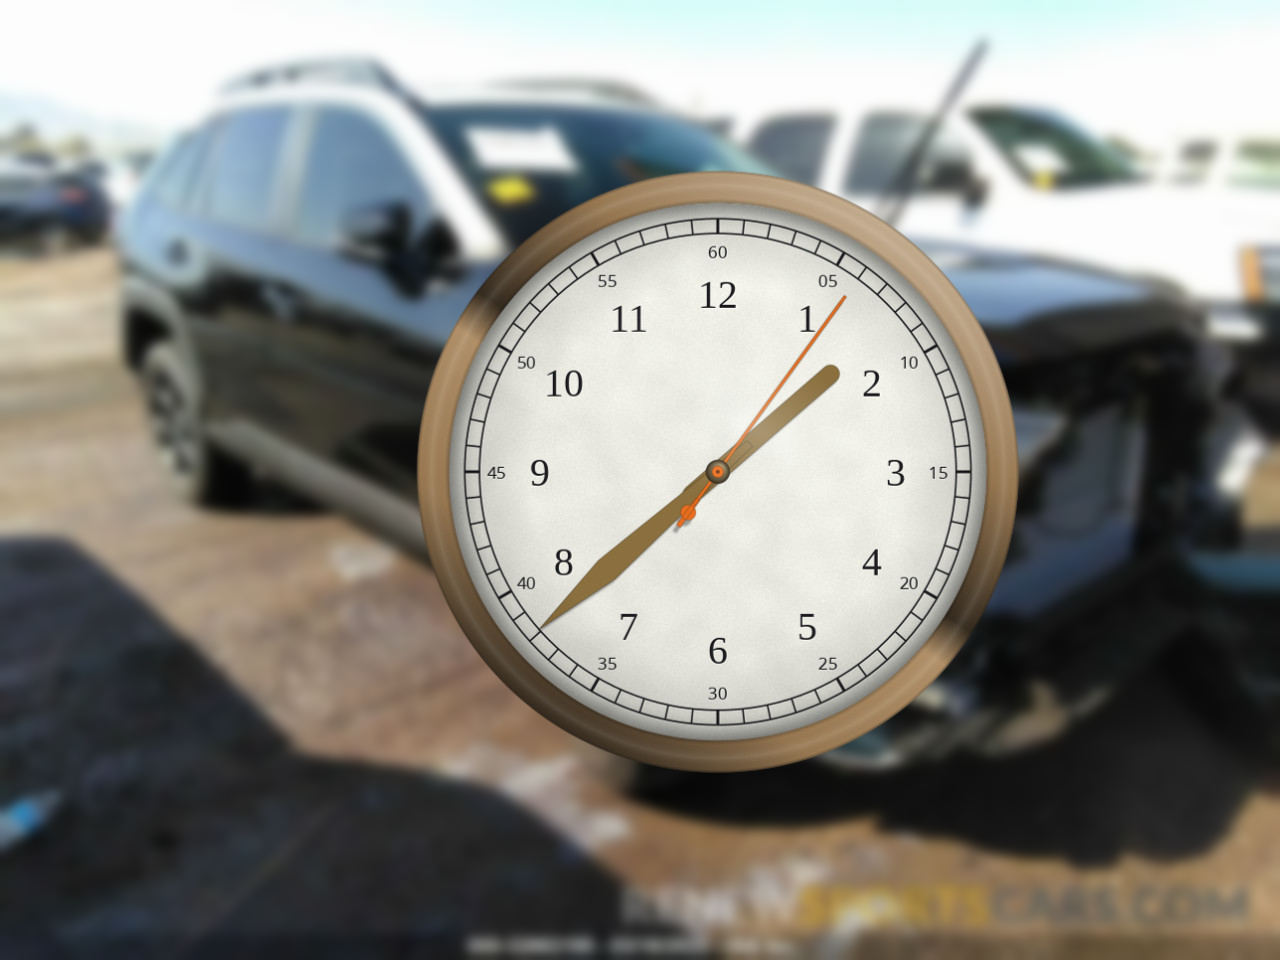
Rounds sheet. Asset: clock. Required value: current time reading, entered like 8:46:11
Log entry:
1:38:06
